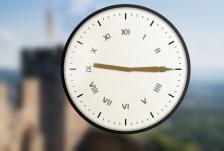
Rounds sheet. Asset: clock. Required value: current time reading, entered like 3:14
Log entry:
9:15
